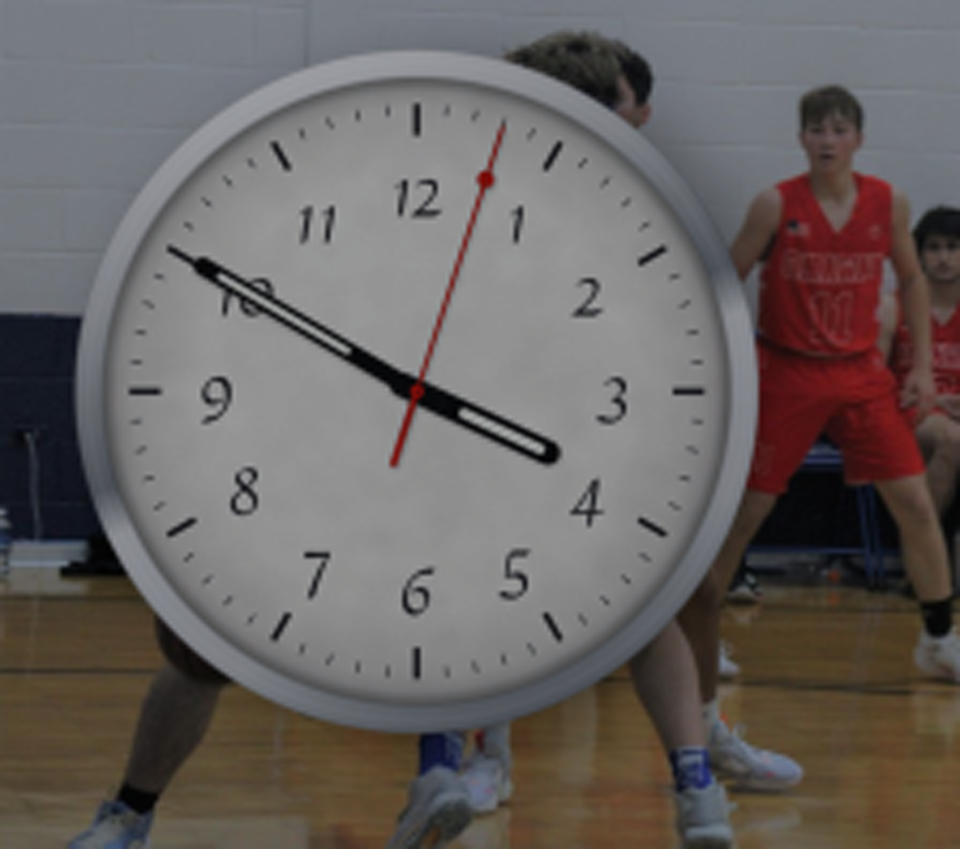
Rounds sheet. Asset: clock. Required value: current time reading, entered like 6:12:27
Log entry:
3:50:03
